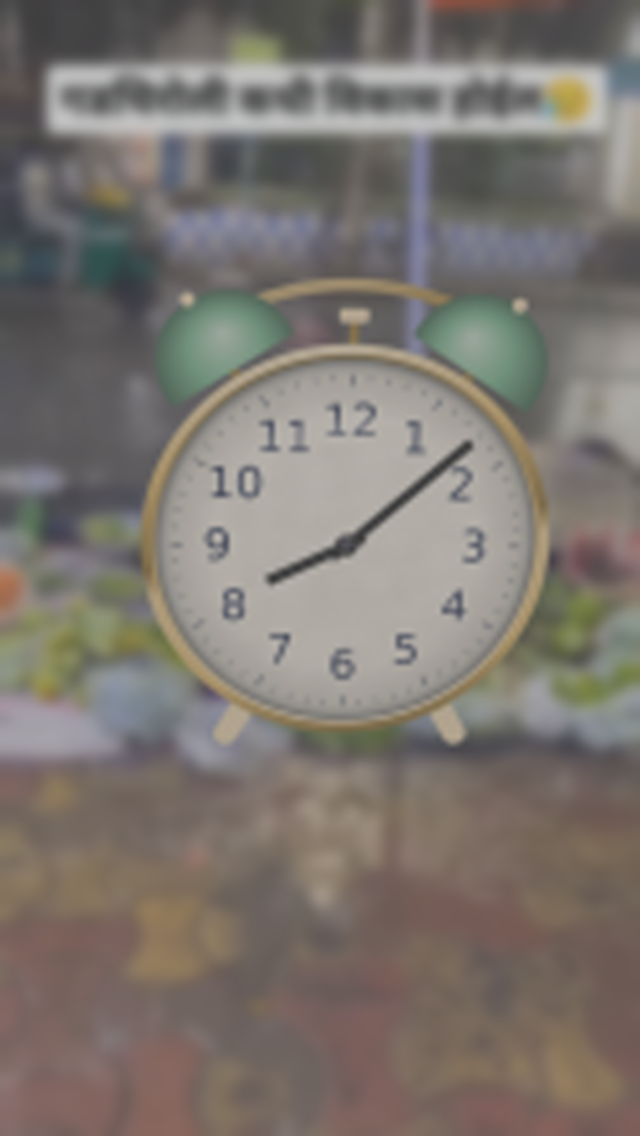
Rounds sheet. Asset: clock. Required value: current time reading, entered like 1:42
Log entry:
8:08
